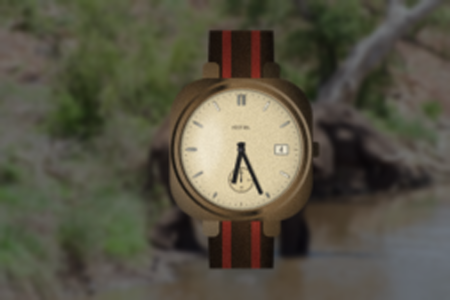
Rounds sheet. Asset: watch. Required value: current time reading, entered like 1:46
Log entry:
6:26
